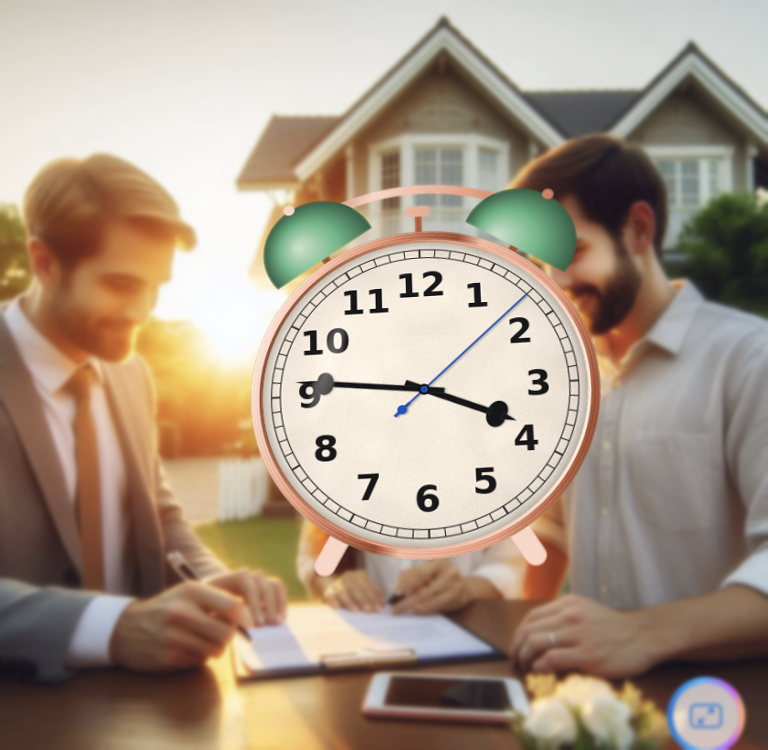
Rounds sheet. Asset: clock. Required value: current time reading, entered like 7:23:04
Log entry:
3:46:08
